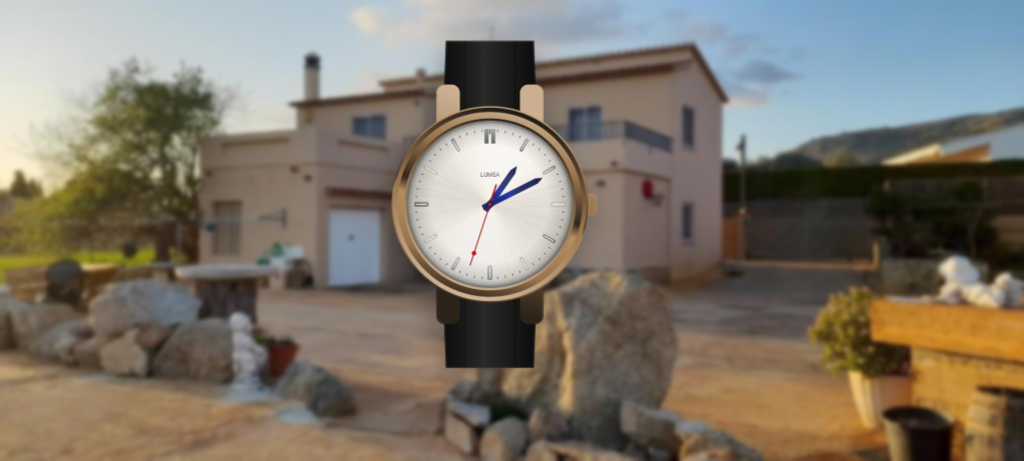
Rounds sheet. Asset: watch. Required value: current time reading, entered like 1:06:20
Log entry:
1:10:33
